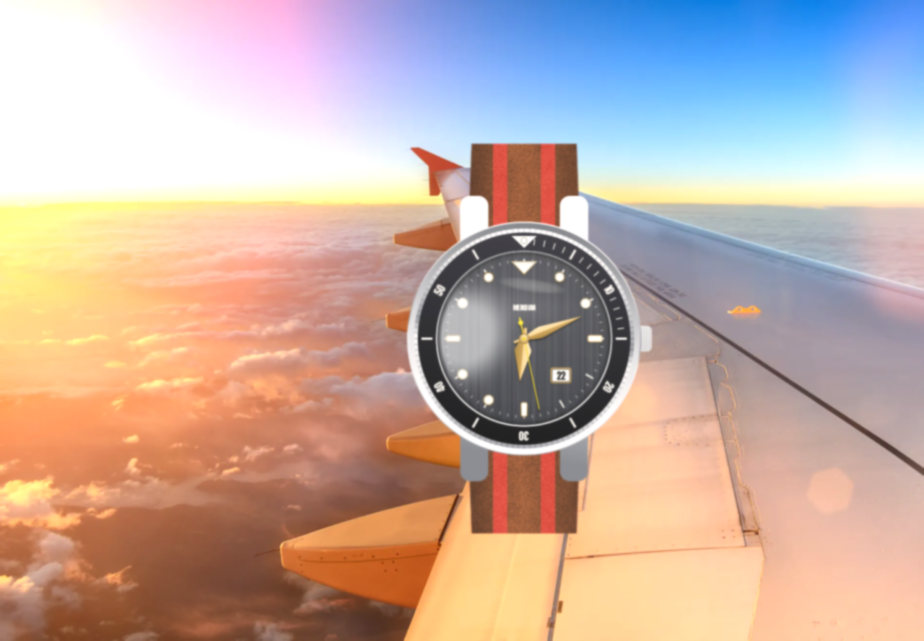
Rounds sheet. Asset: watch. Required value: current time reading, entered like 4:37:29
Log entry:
6:11:28
